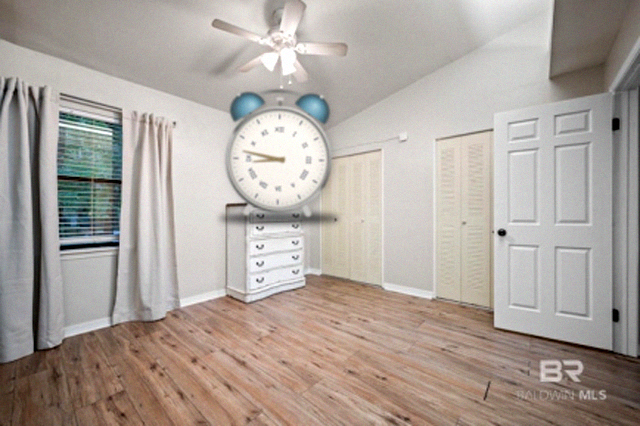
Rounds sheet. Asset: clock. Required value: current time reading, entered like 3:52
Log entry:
8:47
